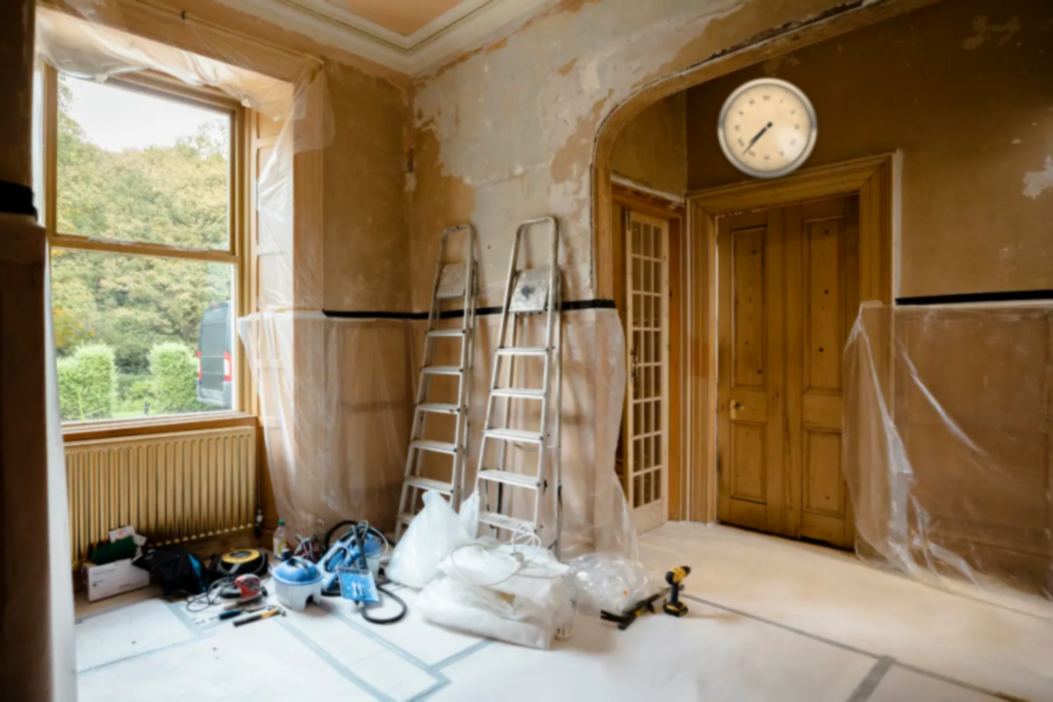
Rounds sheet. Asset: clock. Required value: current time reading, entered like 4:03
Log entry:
7:37
